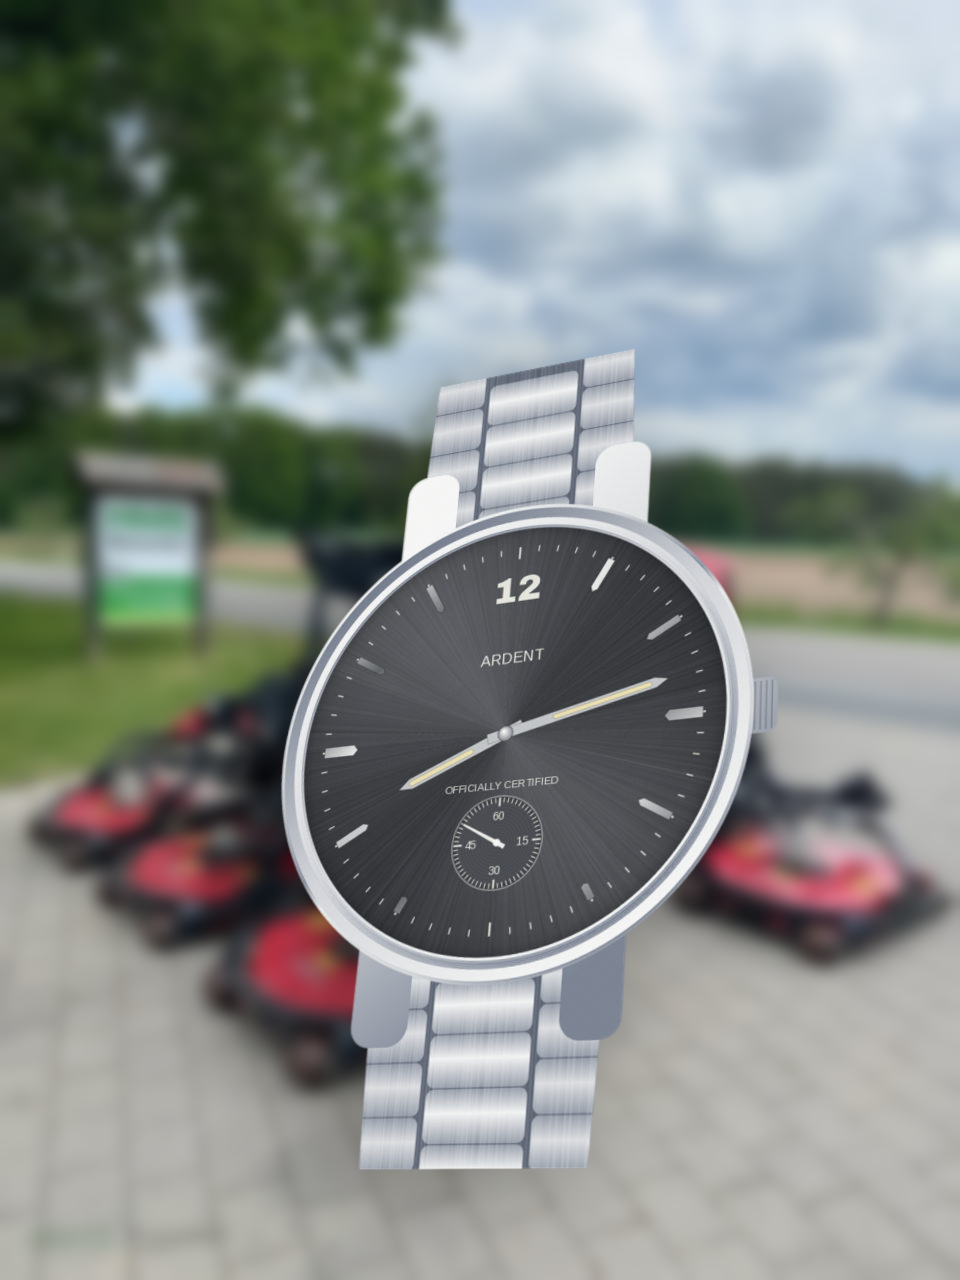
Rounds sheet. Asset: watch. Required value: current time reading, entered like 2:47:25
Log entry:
8:12:50
